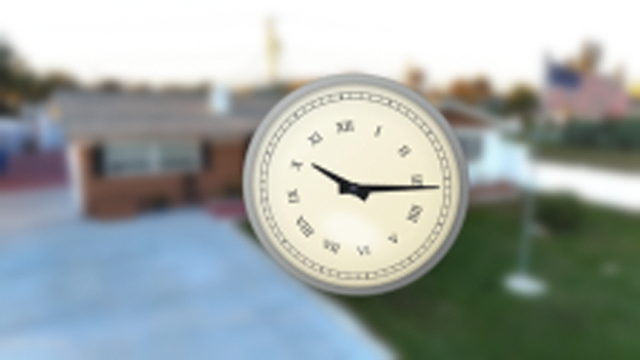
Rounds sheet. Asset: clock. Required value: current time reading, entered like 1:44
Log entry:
10:16
